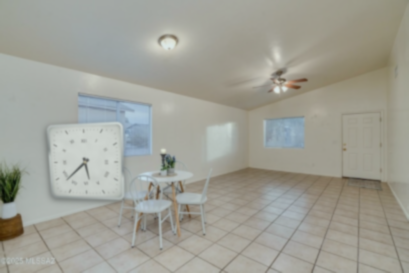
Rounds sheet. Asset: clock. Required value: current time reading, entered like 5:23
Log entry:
5:38
